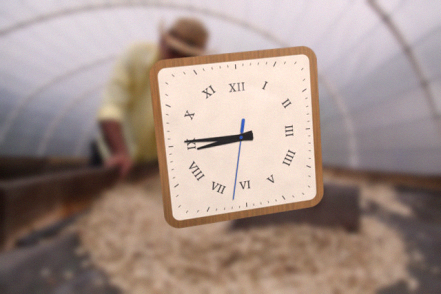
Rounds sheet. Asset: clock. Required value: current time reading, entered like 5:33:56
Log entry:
8:45:32
